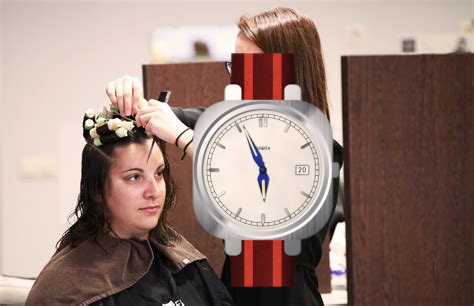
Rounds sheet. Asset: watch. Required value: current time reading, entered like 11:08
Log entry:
5:56
